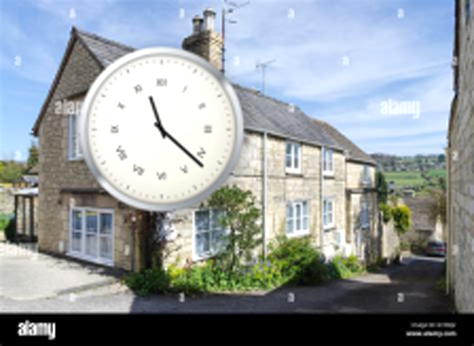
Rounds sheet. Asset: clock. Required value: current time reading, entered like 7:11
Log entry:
11:22
